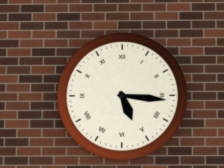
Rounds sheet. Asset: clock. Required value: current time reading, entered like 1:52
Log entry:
5:16
